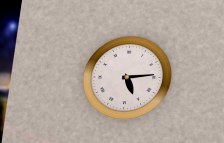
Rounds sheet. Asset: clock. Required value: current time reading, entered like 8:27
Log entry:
5:14
